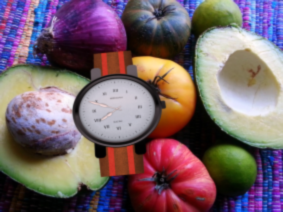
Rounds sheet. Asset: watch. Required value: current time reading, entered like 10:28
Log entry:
7:49
